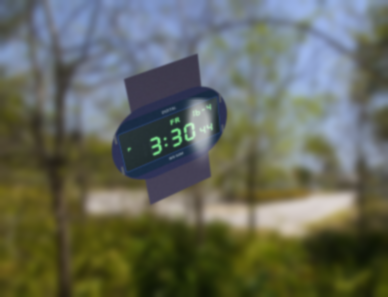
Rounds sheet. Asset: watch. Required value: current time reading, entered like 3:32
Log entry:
3:30
